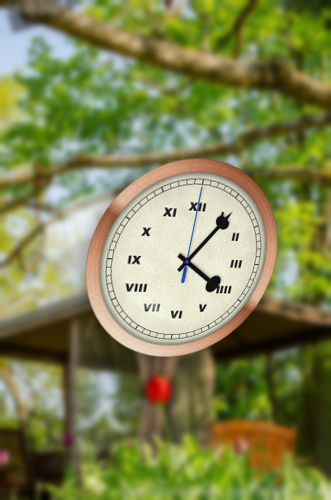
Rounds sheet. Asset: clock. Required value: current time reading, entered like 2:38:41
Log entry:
4:06:00
